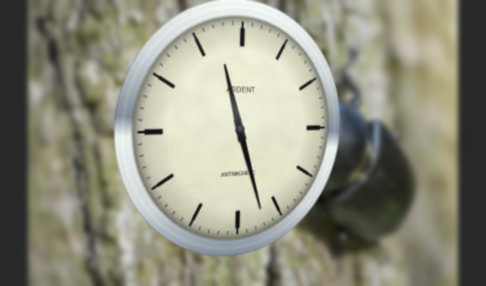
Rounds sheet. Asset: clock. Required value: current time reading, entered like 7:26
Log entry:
11:27
